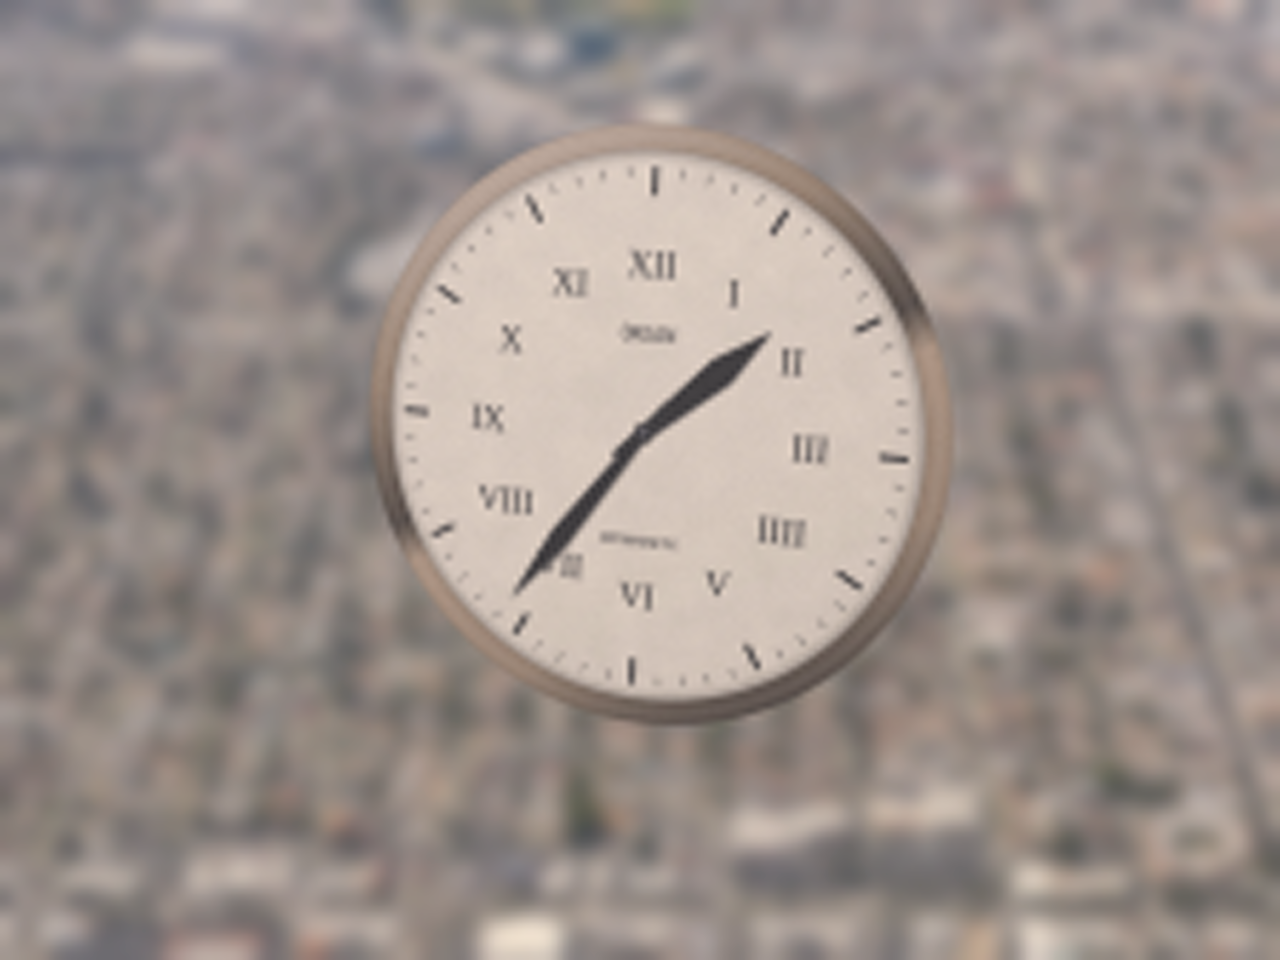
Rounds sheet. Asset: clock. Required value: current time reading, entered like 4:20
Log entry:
1:36
